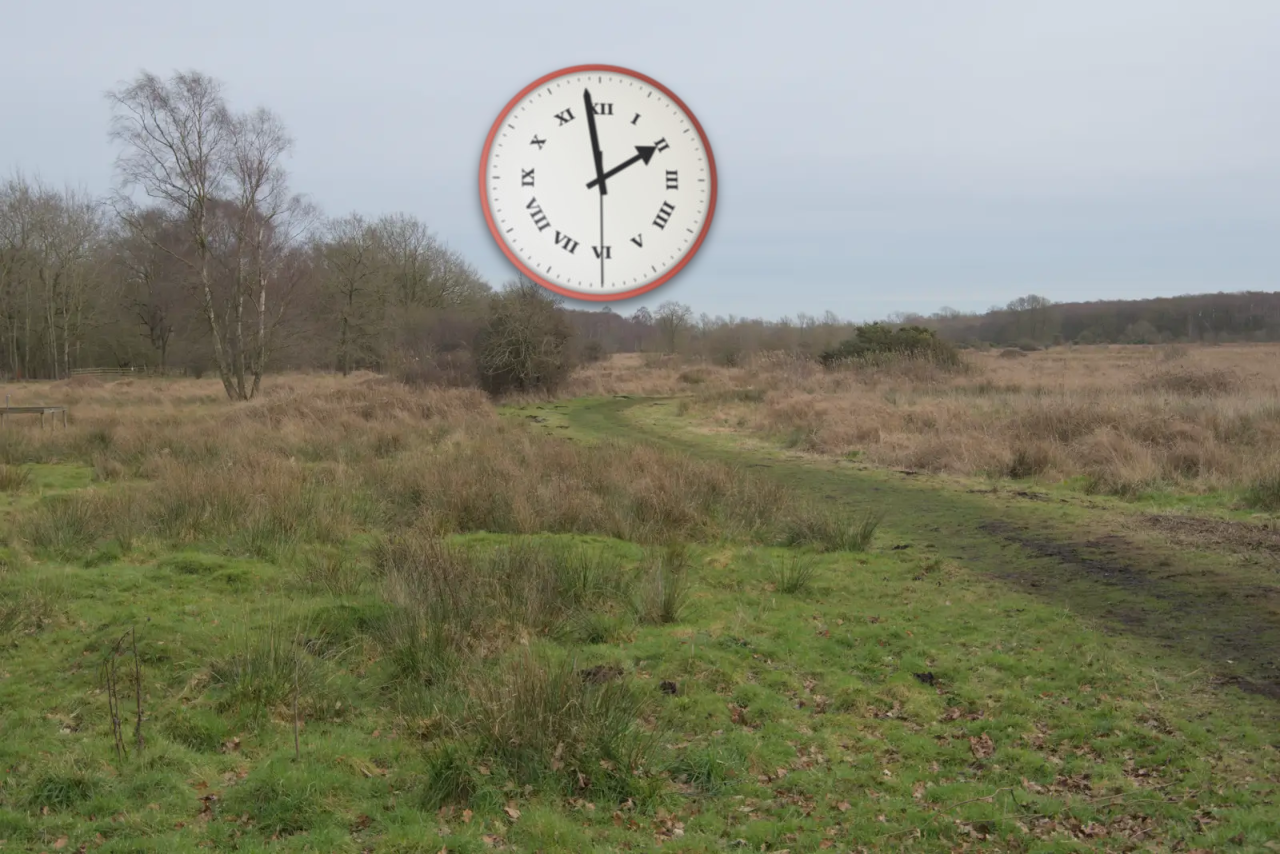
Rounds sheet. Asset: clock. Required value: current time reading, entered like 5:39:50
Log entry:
1:58:30
